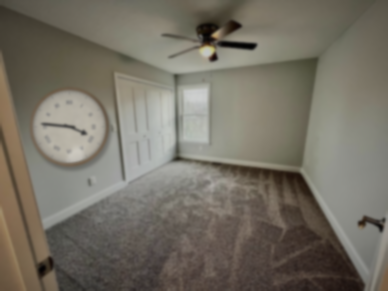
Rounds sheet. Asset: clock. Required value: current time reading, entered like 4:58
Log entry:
3:46
